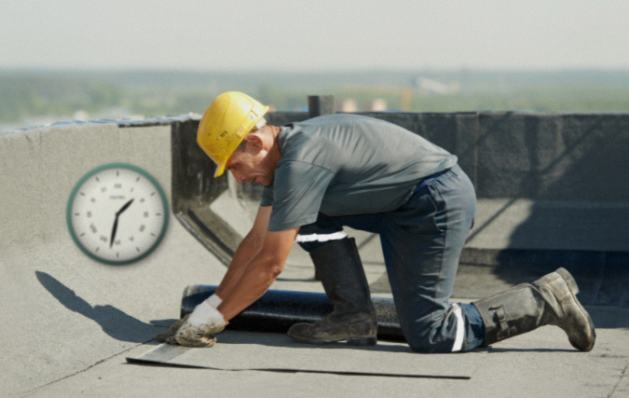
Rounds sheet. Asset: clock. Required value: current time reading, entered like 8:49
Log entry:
1:32
